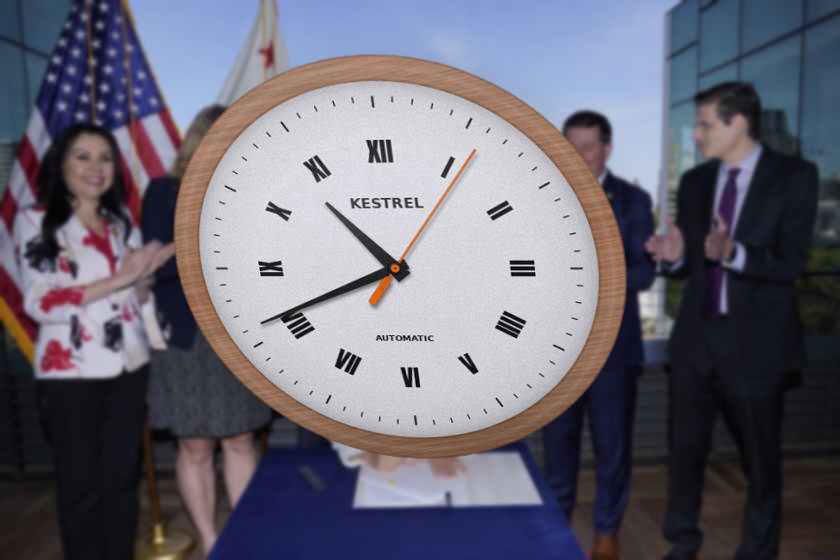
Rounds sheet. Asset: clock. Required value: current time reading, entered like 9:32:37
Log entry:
10:41:06
